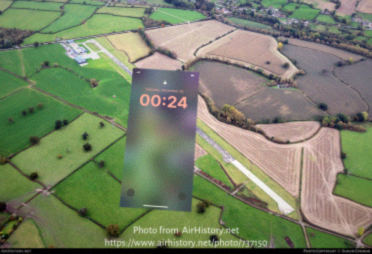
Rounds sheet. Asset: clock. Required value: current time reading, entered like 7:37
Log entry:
0:24
